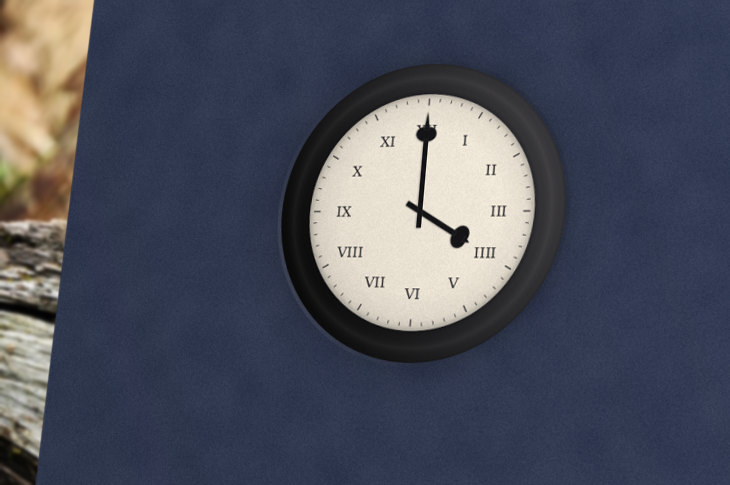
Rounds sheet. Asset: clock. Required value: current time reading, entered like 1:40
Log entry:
4:00
